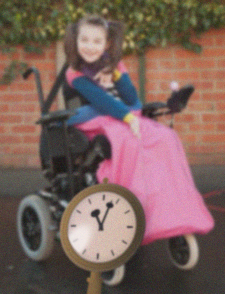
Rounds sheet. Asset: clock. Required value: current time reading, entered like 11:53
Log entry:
11:03
